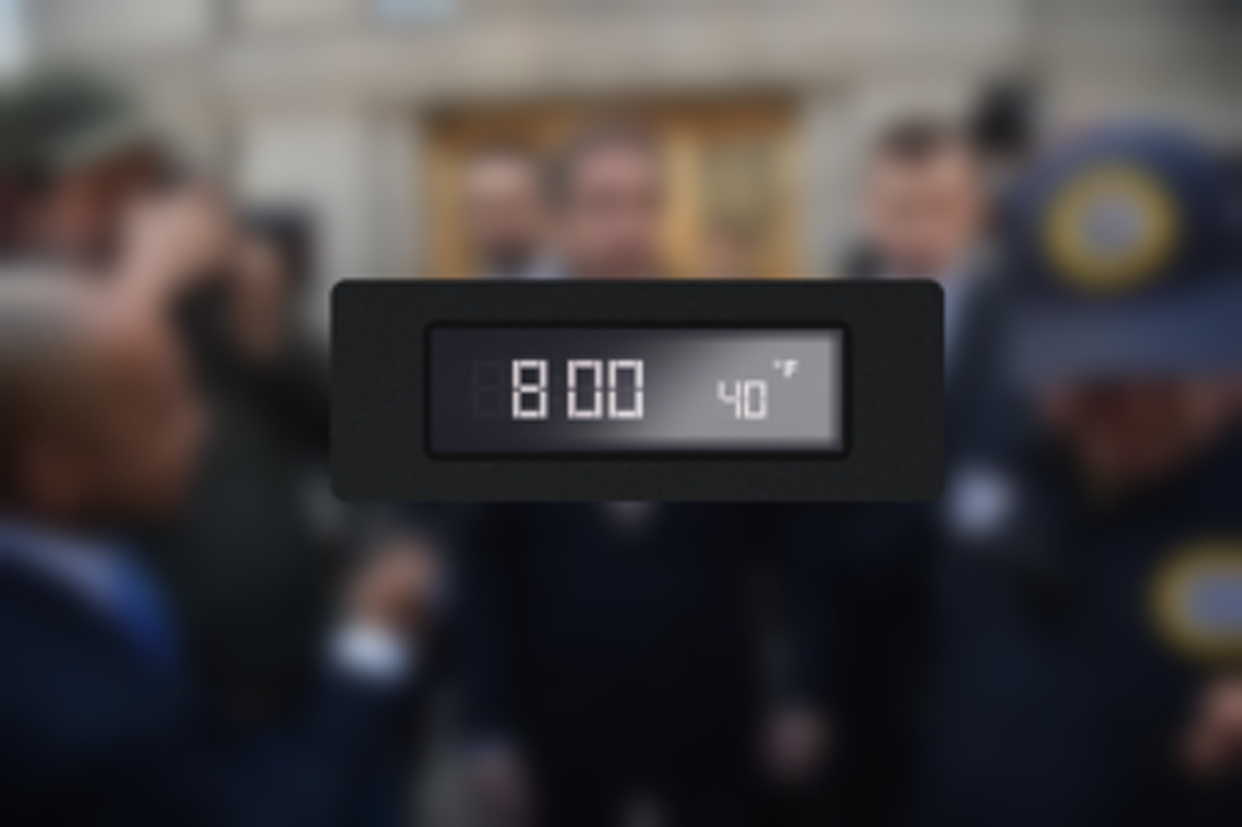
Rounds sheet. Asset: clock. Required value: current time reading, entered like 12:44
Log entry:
8:00
